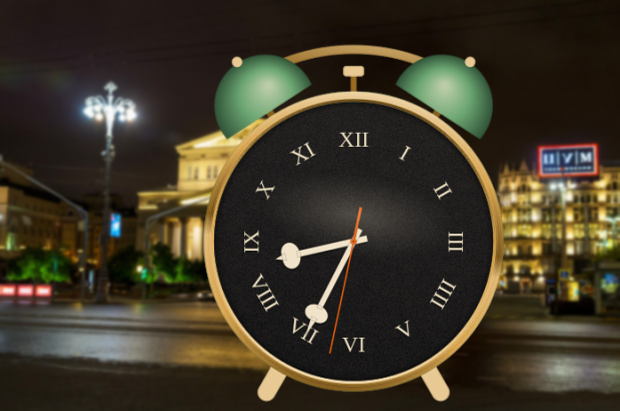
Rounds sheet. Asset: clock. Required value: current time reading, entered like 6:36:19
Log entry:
8:34:32
